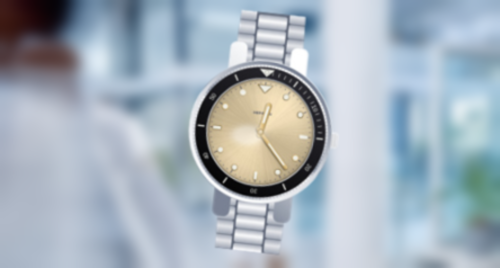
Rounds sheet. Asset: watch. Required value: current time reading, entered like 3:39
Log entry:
12:23
